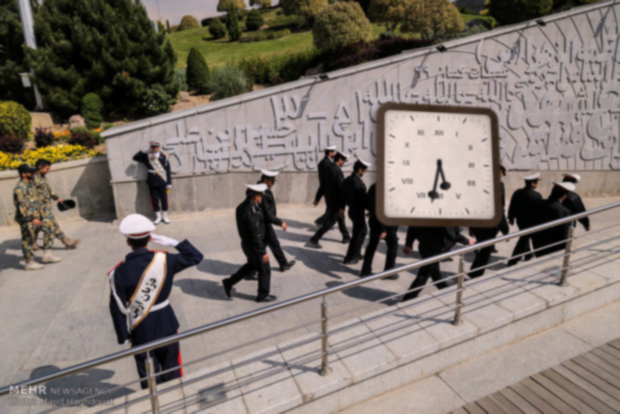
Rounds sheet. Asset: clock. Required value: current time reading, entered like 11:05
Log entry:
5:32
